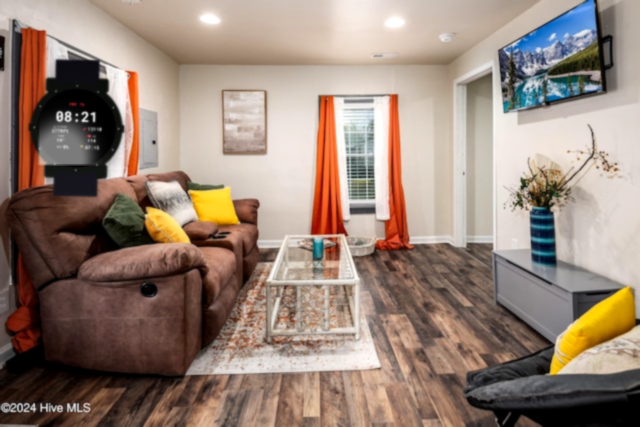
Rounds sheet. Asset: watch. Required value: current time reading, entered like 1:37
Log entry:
8:21
